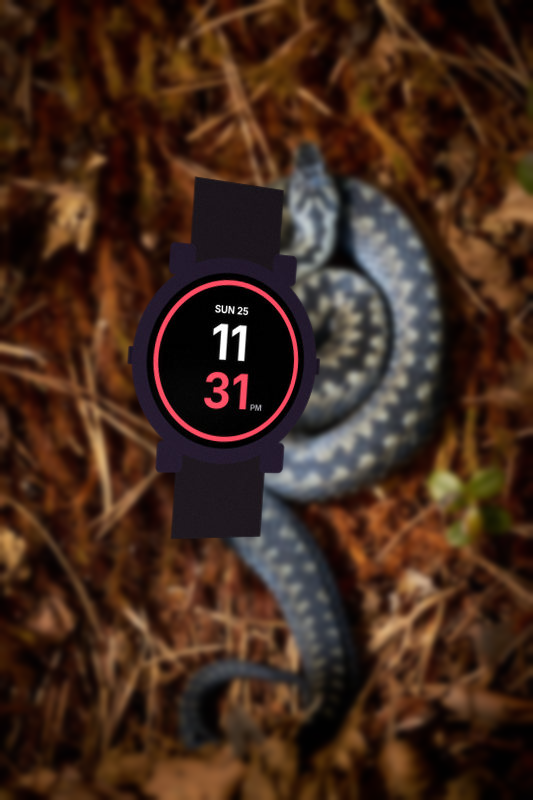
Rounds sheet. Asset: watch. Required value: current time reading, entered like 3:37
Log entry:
11:31
